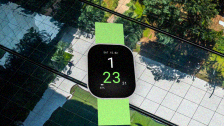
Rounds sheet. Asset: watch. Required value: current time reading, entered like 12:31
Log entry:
1:23
